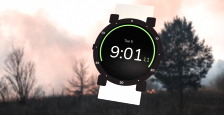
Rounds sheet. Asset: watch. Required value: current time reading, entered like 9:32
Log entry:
9:01
